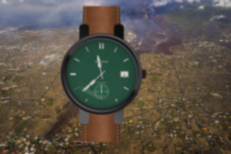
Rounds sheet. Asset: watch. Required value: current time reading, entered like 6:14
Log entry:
11:38
